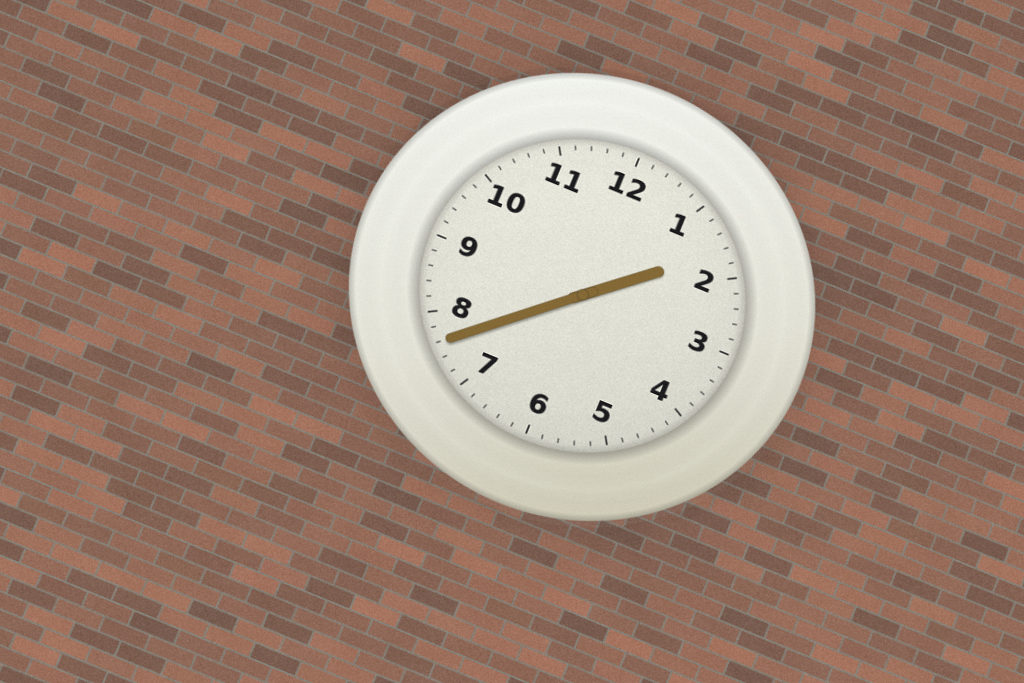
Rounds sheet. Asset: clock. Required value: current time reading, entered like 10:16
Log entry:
1:38
